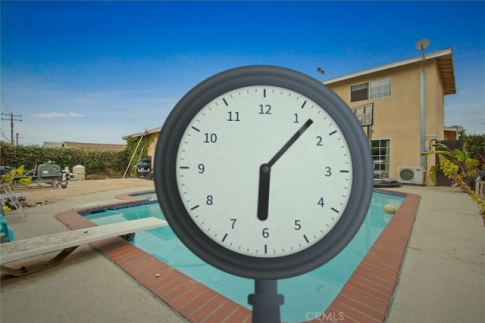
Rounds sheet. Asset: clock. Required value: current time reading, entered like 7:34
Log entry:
6:07
